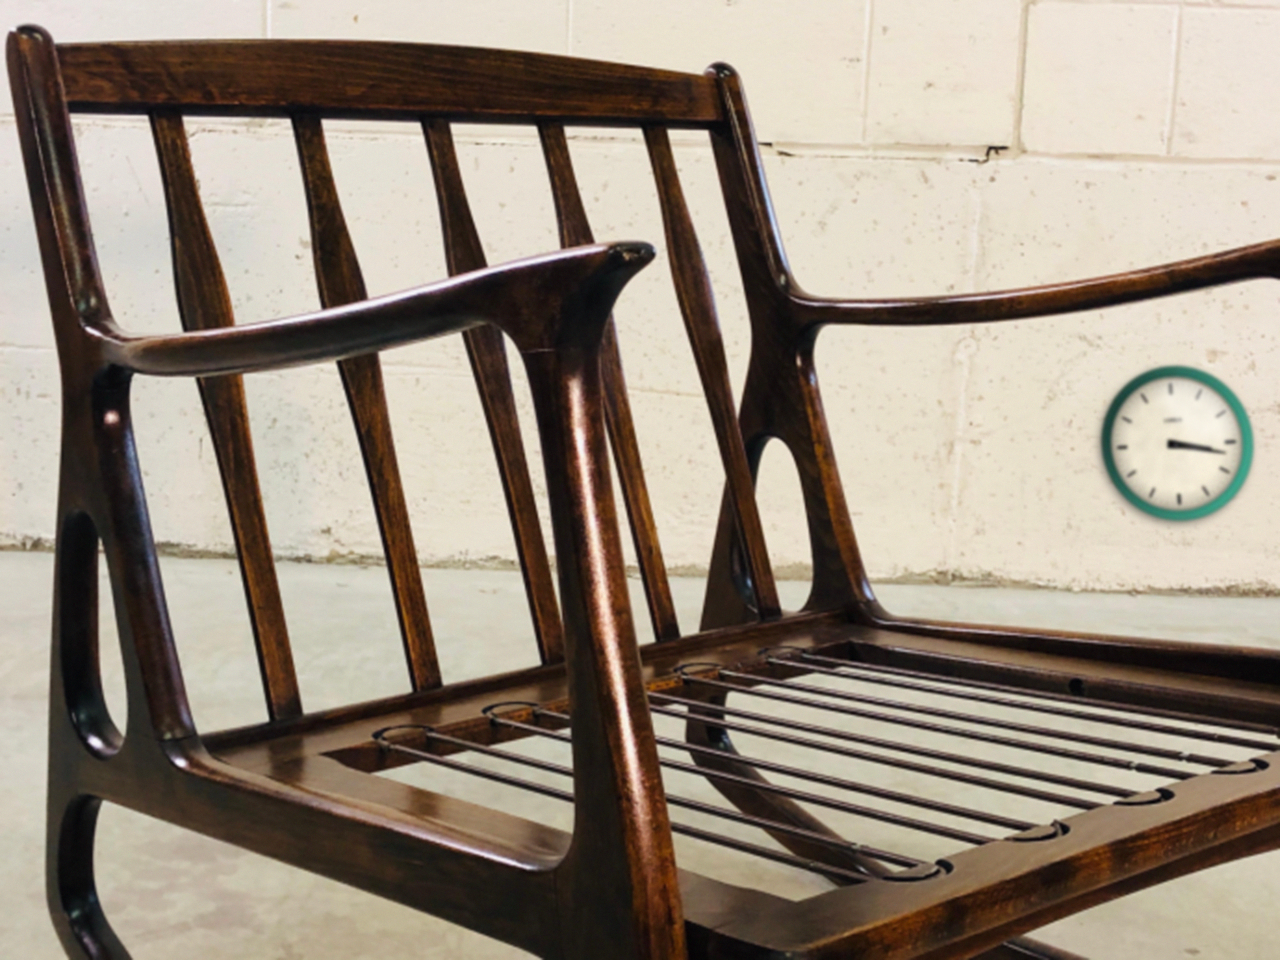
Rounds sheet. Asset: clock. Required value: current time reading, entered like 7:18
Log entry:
3:17
